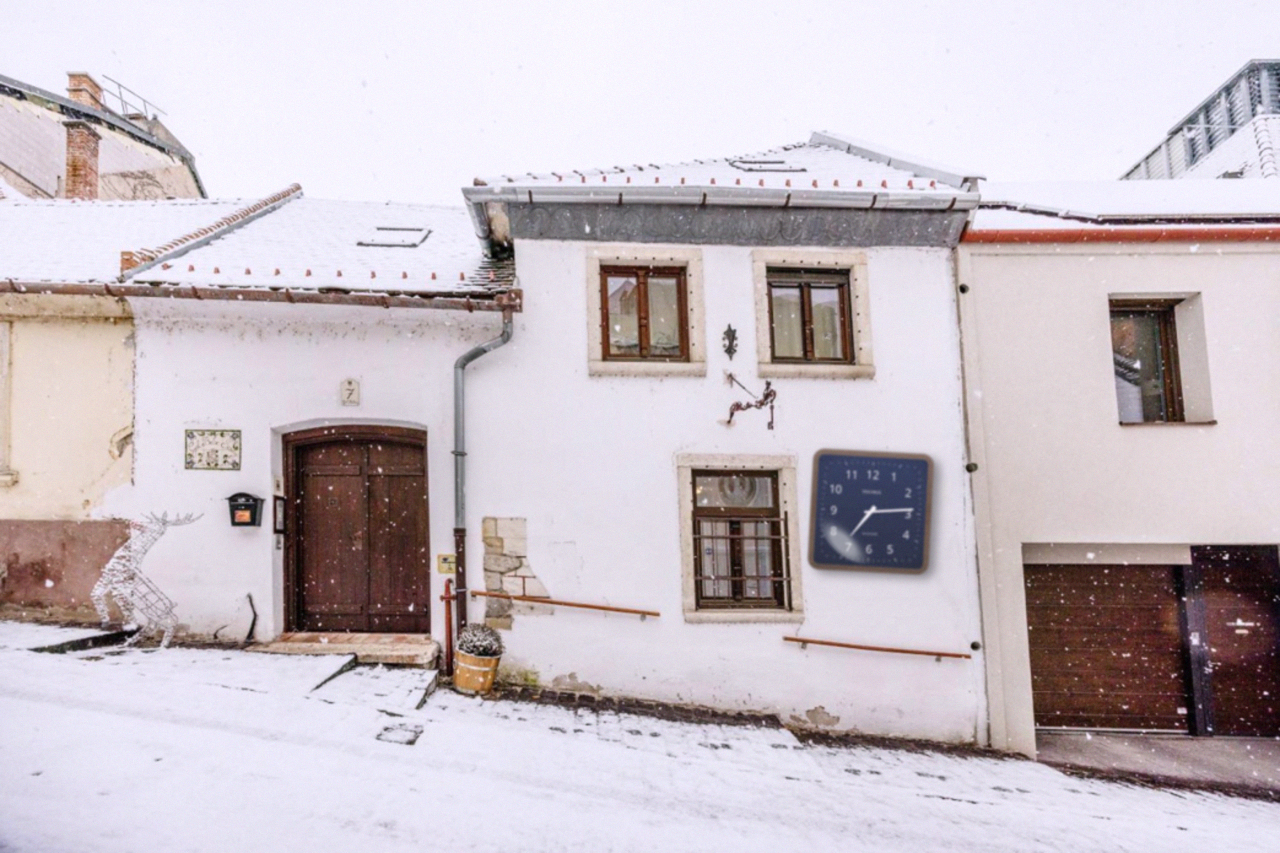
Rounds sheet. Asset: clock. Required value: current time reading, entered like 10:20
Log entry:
7:14
